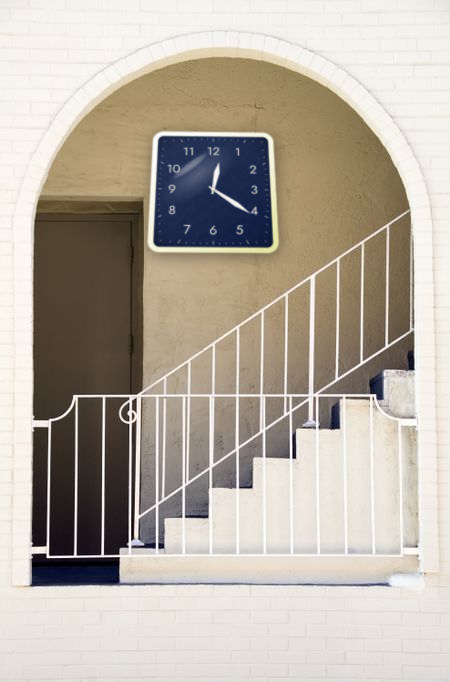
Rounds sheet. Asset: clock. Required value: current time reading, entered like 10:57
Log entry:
12:21
